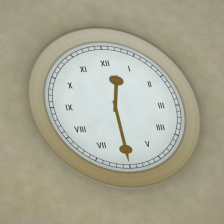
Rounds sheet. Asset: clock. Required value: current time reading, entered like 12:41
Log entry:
12:30
